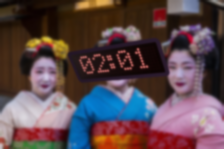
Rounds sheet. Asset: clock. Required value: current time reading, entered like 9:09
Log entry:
2:01
